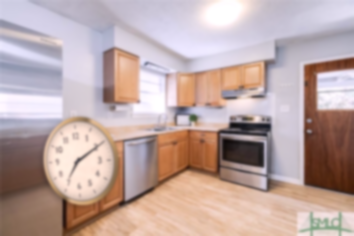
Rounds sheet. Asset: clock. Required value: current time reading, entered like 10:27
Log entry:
7:10
